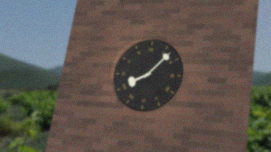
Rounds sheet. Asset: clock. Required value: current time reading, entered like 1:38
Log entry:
8:07
